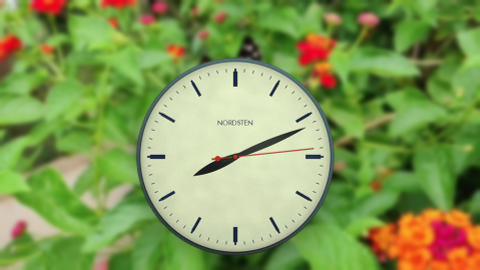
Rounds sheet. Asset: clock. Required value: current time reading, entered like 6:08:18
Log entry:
8:11:14
